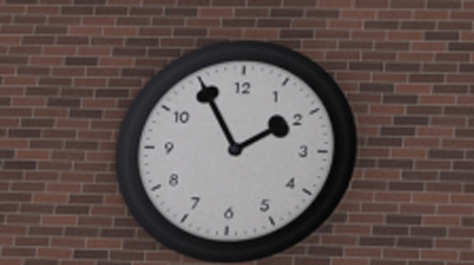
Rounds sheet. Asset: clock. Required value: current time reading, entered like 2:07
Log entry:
1:55
